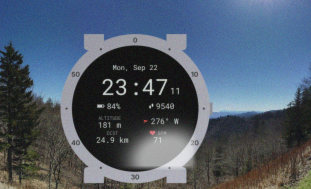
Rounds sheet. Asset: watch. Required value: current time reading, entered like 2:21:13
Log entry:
23:47:11
